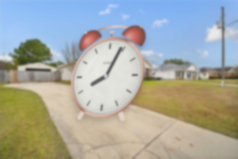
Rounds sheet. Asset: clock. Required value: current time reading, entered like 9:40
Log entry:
8:04
